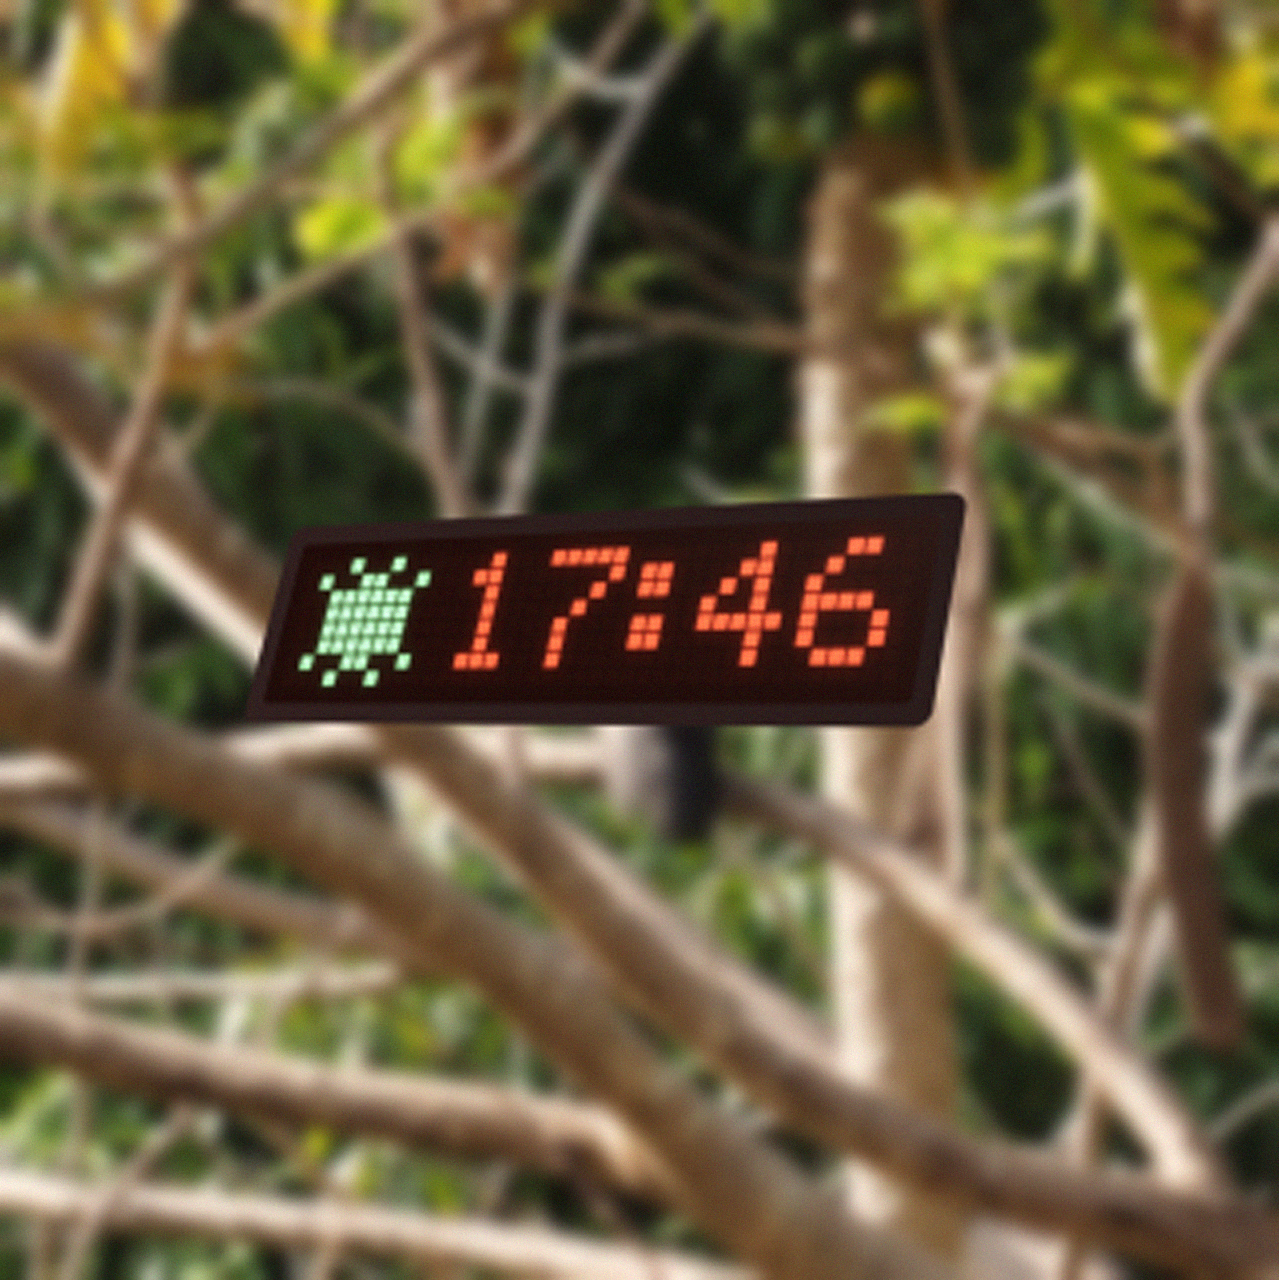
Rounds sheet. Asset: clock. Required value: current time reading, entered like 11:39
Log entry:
17:46
